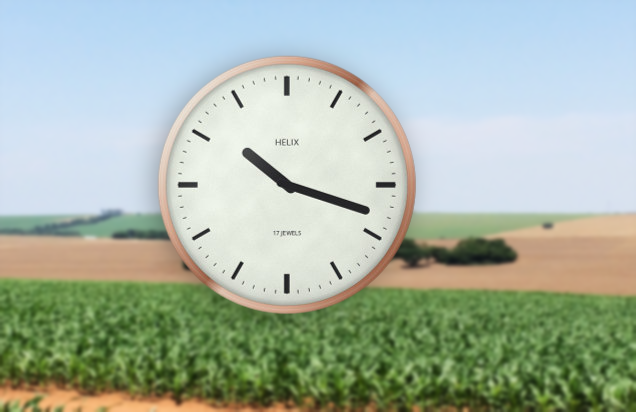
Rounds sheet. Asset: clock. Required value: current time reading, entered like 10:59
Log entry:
10:18
